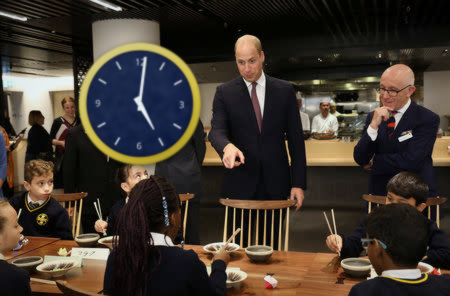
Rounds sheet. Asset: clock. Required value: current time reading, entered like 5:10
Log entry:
5:01
